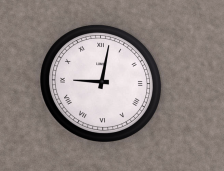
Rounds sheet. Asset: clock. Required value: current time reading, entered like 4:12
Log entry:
9:02
